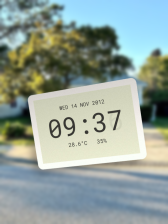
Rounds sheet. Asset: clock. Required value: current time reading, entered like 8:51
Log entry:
9:37
